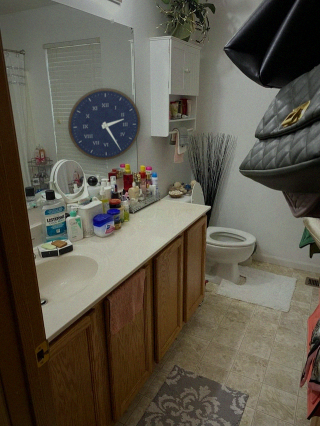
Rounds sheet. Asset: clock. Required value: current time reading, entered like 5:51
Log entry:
2:25
